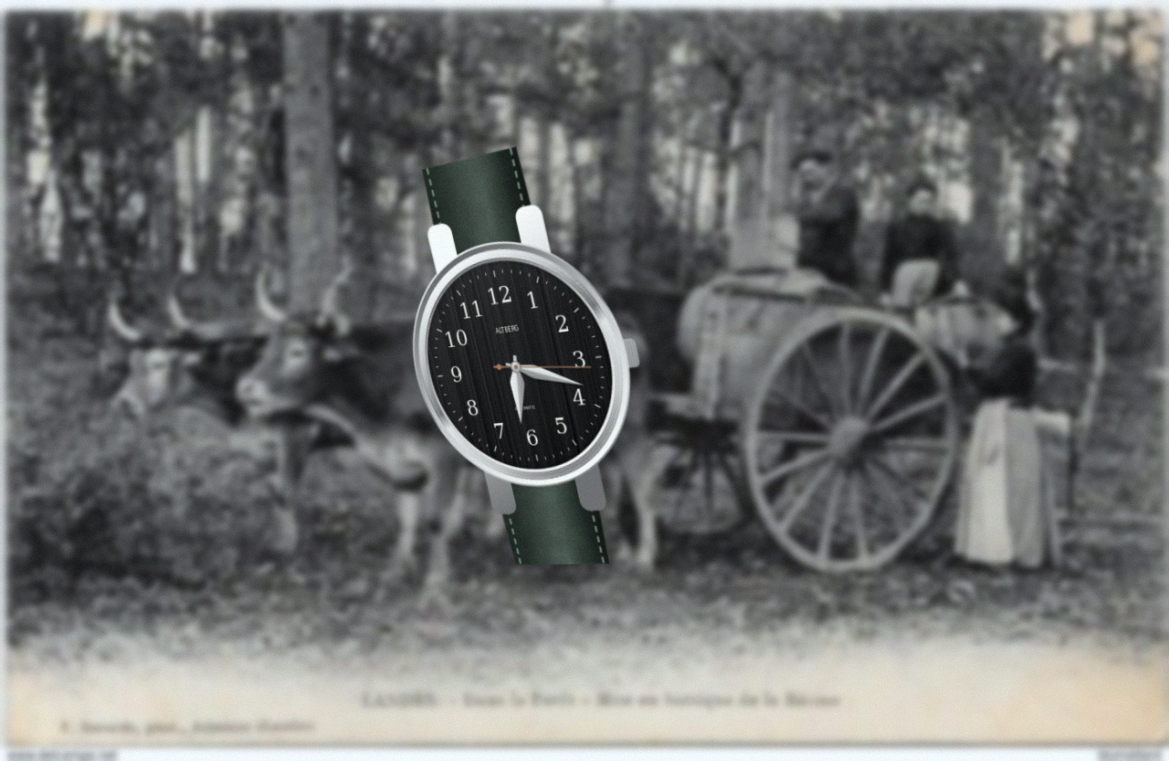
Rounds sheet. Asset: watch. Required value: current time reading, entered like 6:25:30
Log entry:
6:18:16
